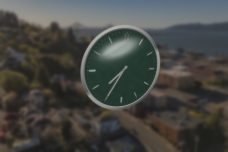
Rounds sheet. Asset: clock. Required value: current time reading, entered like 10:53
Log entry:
7:35
